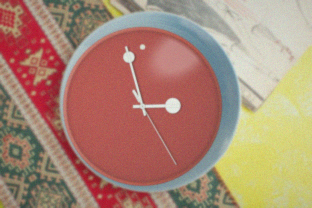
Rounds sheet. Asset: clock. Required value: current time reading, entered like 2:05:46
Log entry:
2:57:25
